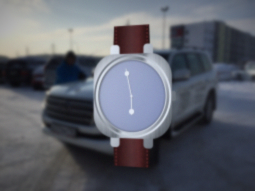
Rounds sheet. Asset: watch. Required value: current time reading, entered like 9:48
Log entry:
5:58
